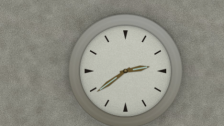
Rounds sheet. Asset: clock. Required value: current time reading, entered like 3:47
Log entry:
2:39
